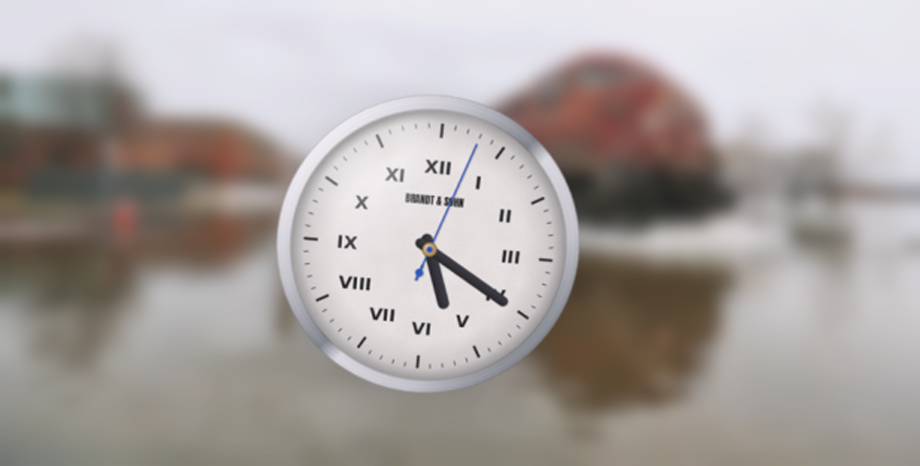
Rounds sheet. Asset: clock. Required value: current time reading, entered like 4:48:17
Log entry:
5:20:03
